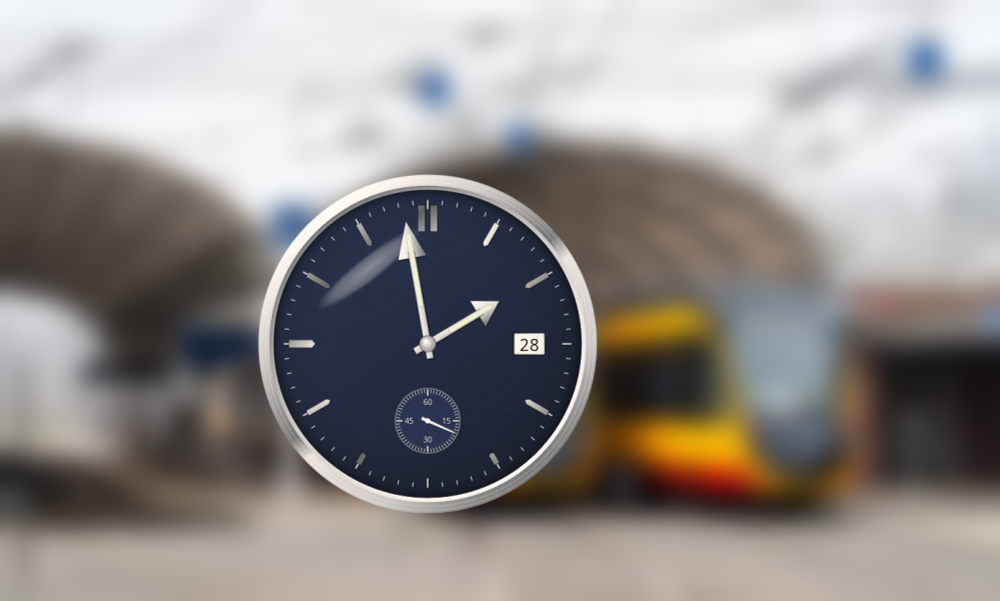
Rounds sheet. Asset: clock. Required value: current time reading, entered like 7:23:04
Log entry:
1:58:19
